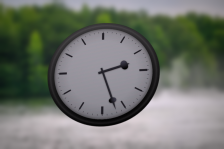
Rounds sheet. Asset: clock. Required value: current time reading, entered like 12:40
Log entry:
2:27
